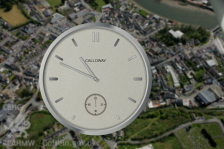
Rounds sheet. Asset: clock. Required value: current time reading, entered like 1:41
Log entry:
10:49
